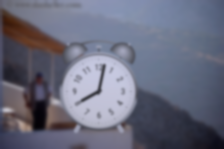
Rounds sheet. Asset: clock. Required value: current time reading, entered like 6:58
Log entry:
8:02
